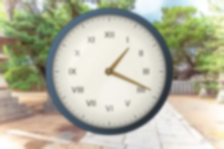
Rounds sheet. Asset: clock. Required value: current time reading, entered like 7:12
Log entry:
1:19
